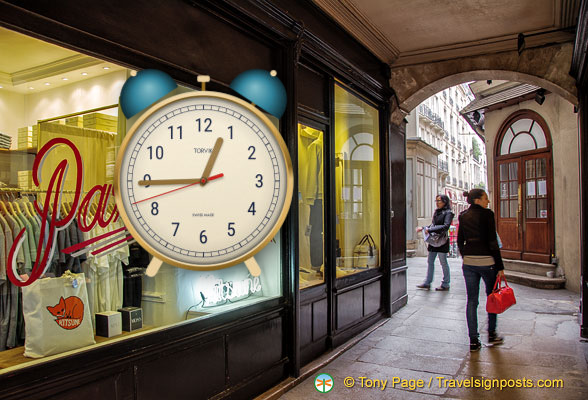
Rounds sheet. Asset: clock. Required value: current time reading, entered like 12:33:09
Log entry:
12:44:42
